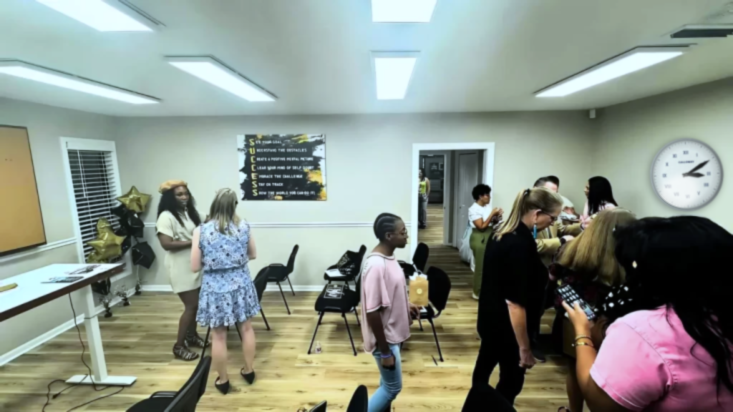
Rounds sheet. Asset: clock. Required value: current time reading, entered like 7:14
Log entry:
3:10
